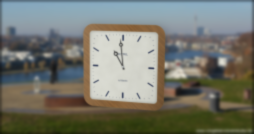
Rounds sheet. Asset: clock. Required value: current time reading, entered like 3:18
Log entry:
10:59
